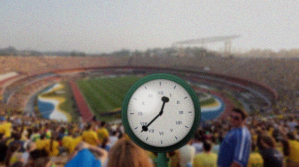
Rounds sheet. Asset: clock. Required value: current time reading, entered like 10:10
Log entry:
12:38
